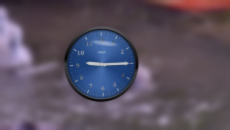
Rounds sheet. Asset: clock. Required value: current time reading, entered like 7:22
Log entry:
9:15
